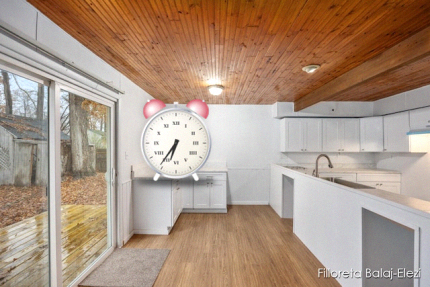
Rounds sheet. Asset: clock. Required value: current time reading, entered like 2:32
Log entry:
6:36
